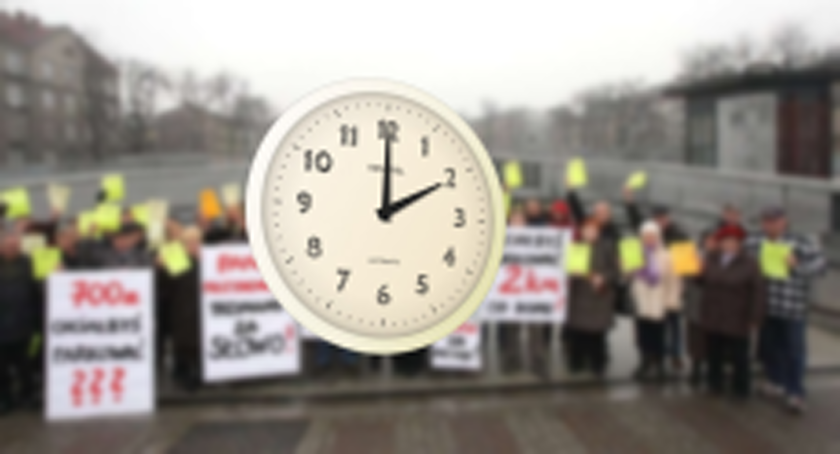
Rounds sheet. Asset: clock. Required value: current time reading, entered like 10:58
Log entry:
2:00
